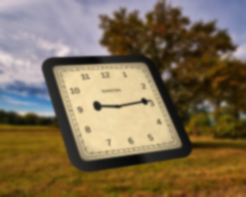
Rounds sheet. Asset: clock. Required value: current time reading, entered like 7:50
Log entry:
9:14
